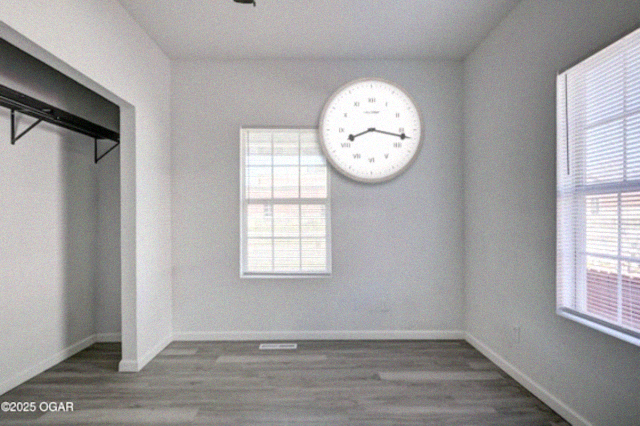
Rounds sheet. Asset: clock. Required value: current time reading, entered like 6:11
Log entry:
8:17
